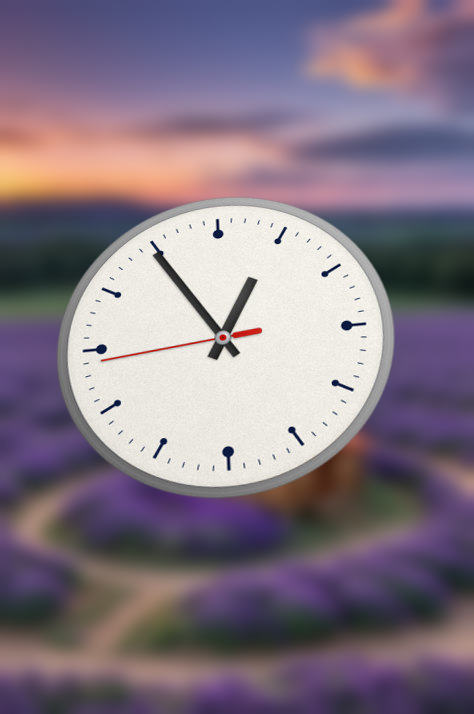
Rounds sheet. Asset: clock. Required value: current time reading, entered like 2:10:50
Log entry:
12:54:44
